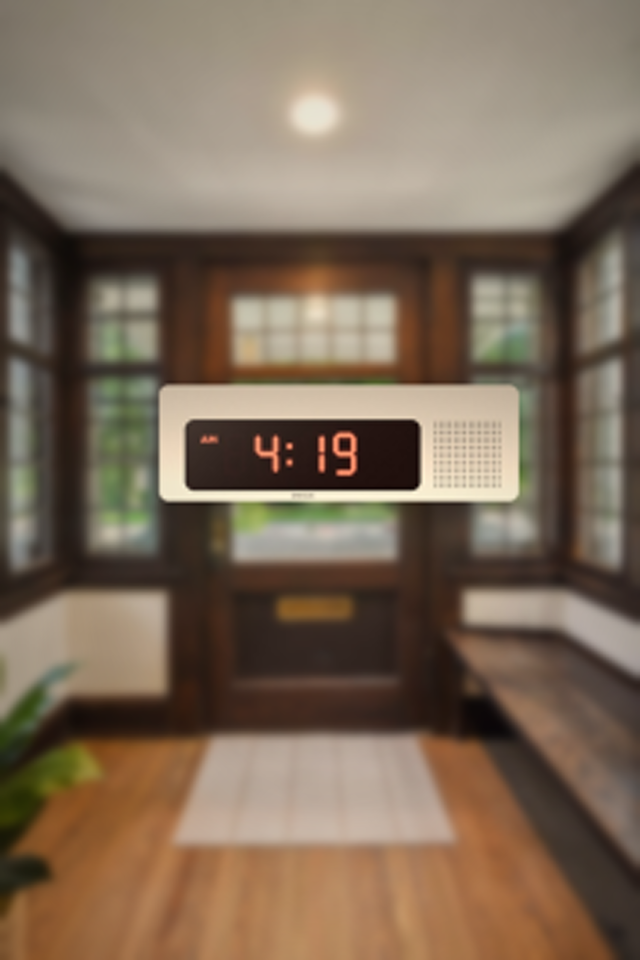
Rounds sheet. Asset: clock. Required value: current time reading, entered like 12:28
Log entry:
4:19
